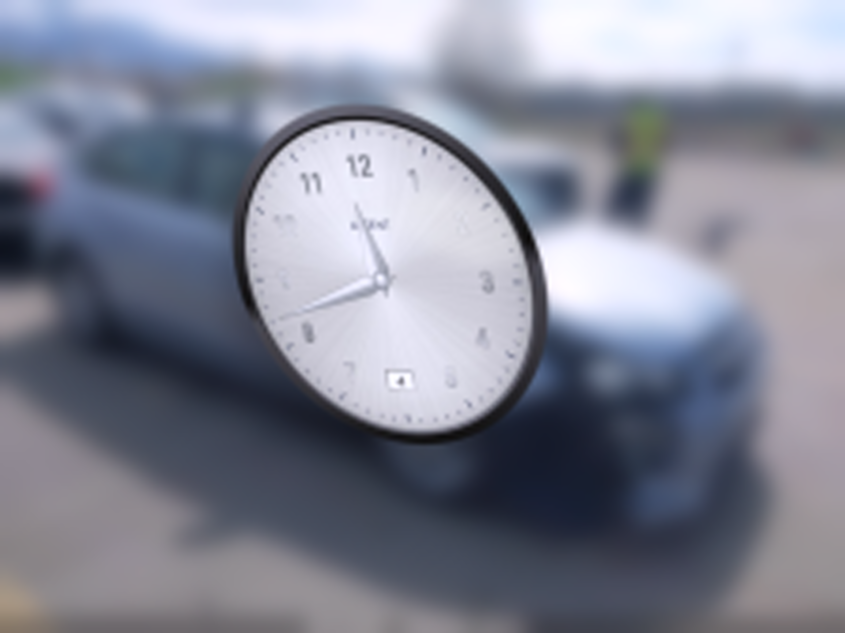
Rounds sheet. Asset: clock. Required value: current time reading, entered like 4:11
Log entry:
11:42
